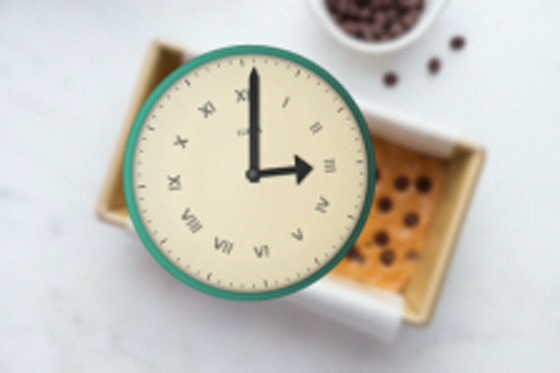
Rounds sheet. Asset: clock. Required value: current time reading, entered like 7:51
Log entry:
3:01
